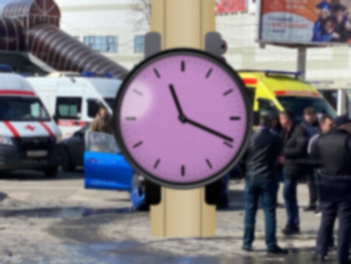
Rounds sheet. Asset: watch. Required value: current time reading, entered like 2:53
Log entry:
11:19
